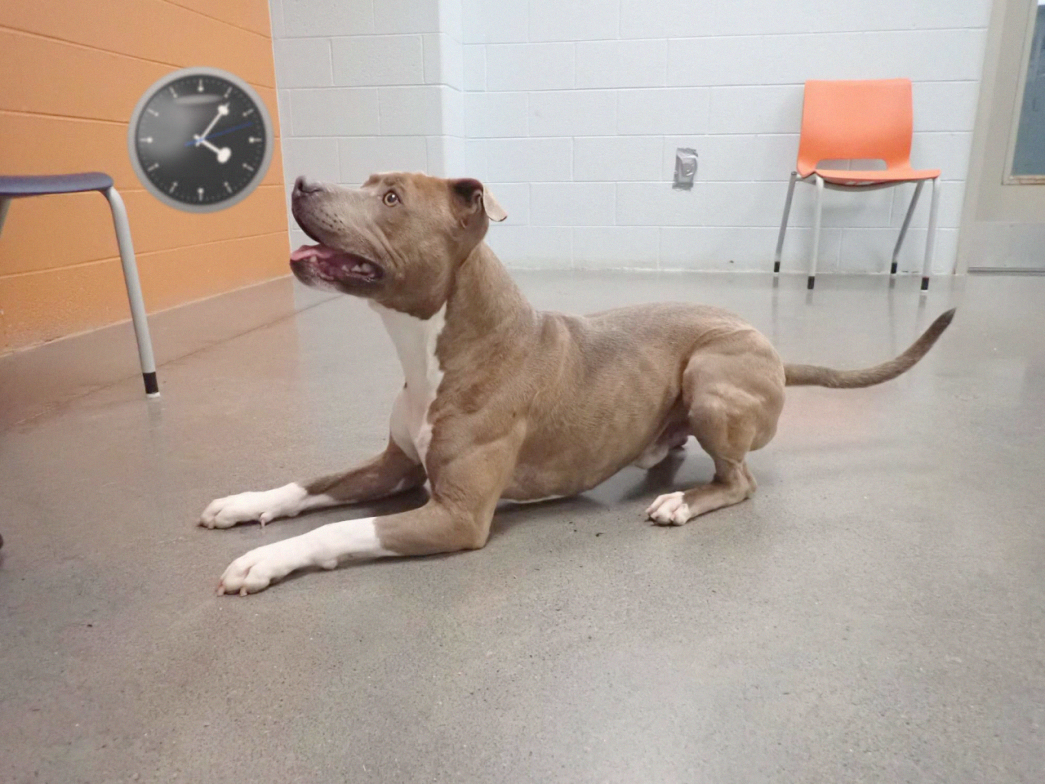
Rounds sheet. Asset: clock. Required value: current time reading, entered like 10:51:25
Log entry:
4:06:12
